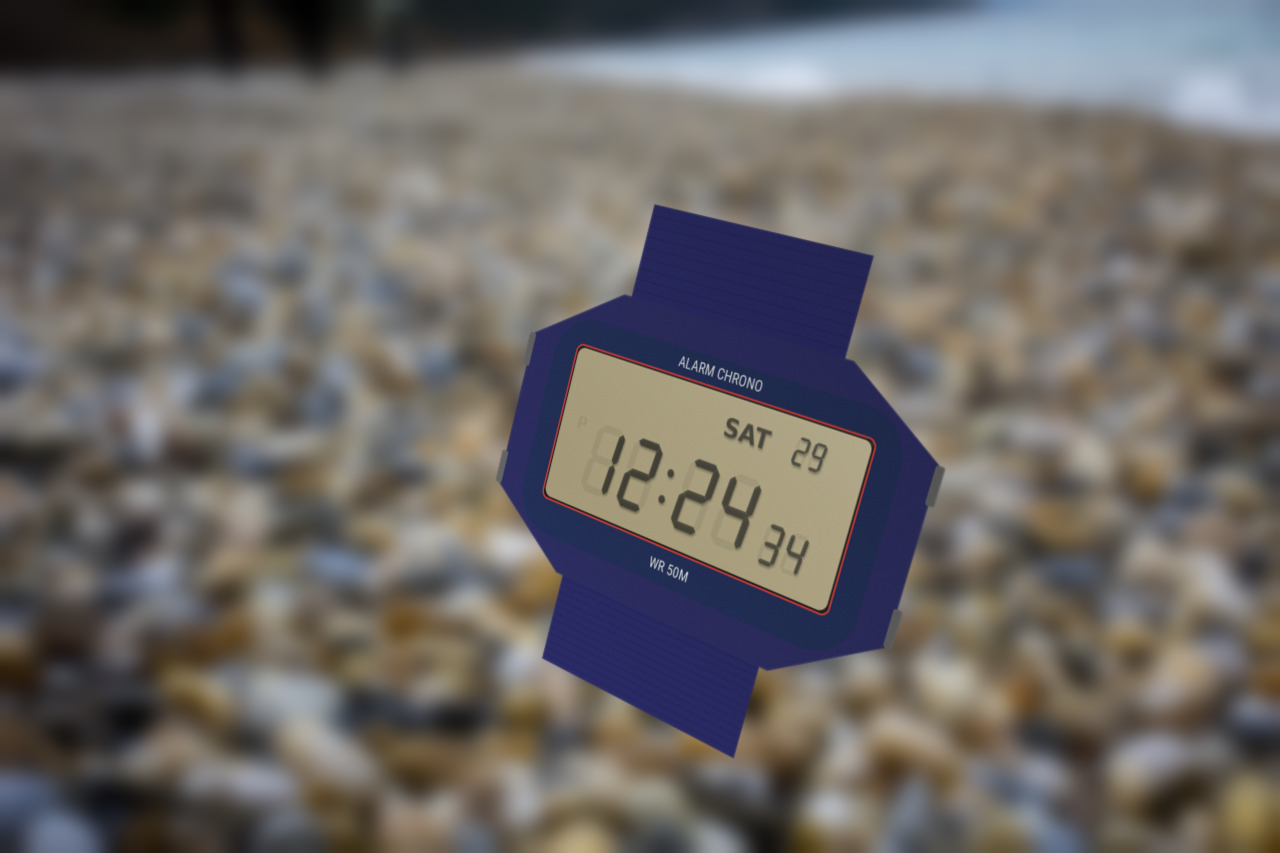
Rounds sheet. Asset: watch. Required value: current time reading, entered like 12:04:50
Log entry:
12:24:34
